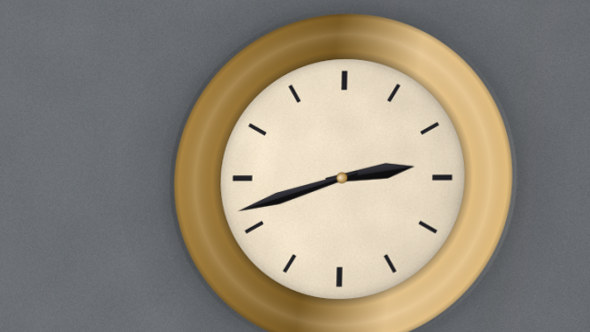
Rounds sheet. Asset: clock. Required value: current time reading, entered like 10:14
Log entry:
2:42
